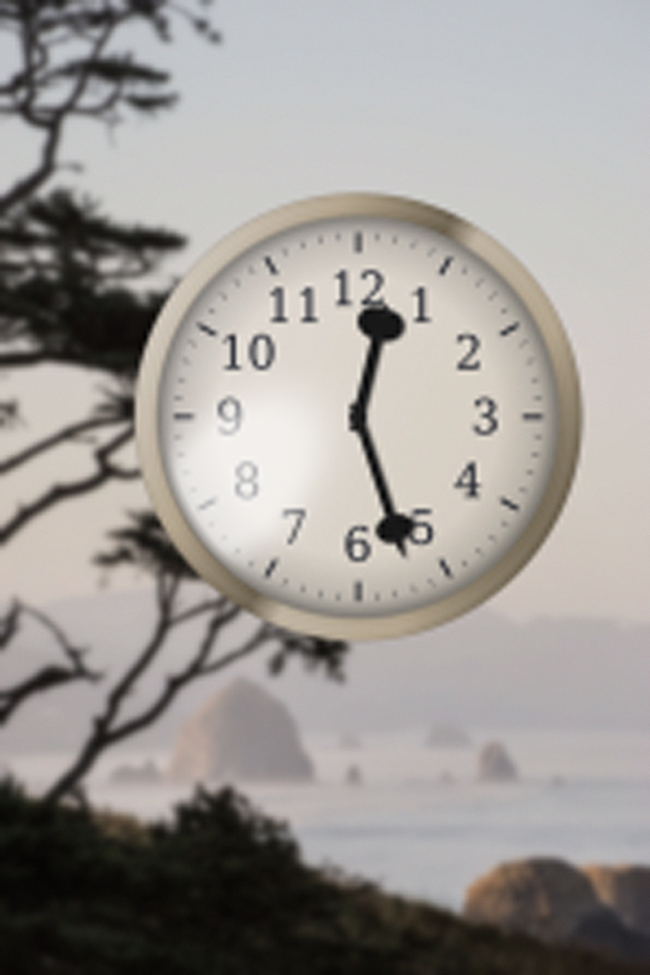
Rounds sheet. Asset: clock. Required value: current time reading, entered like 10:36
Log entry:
12:27
